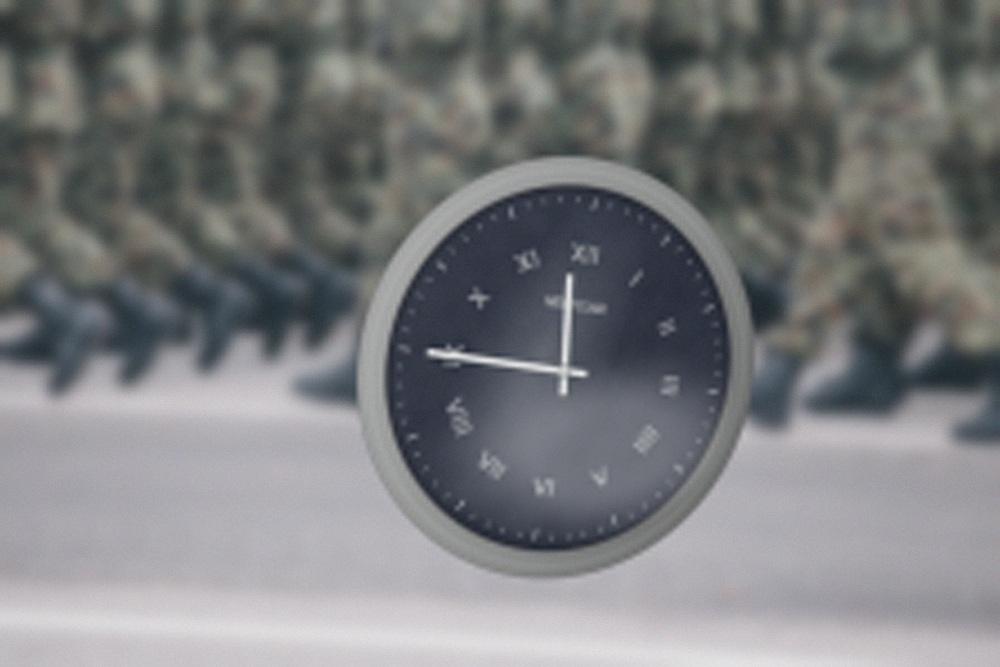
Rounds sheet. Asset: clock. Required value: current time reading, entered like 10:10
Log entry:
11:45
